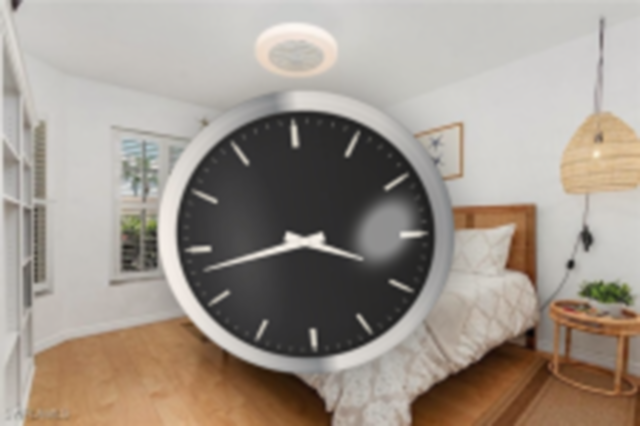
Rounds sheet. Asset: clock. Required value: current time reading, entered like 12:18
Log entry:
3:43
